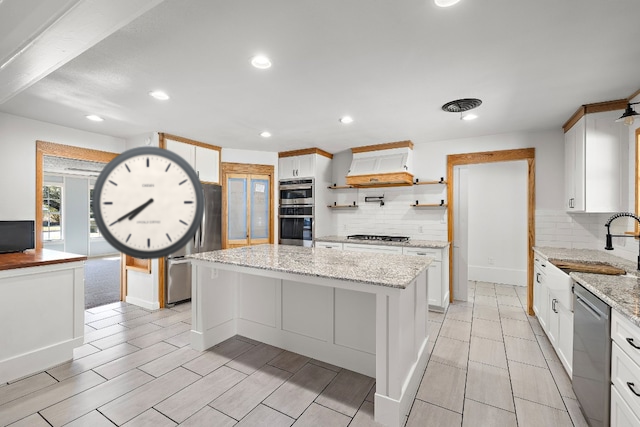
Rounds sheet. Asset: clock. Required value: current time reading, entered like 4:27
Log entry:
7:40
